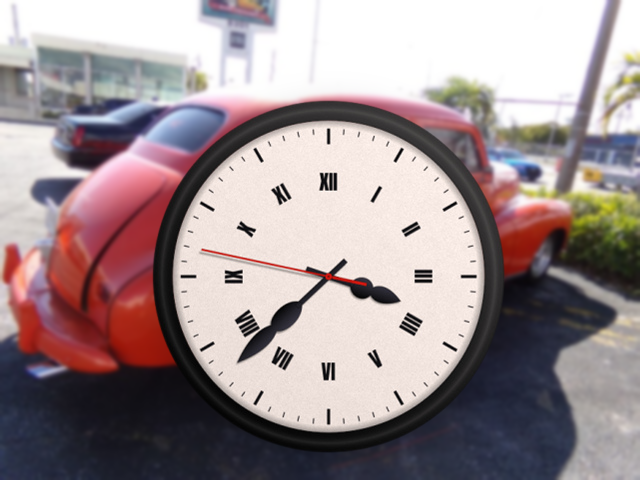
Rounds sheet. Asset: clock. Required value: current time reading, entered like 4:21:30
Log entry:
3:37:47
